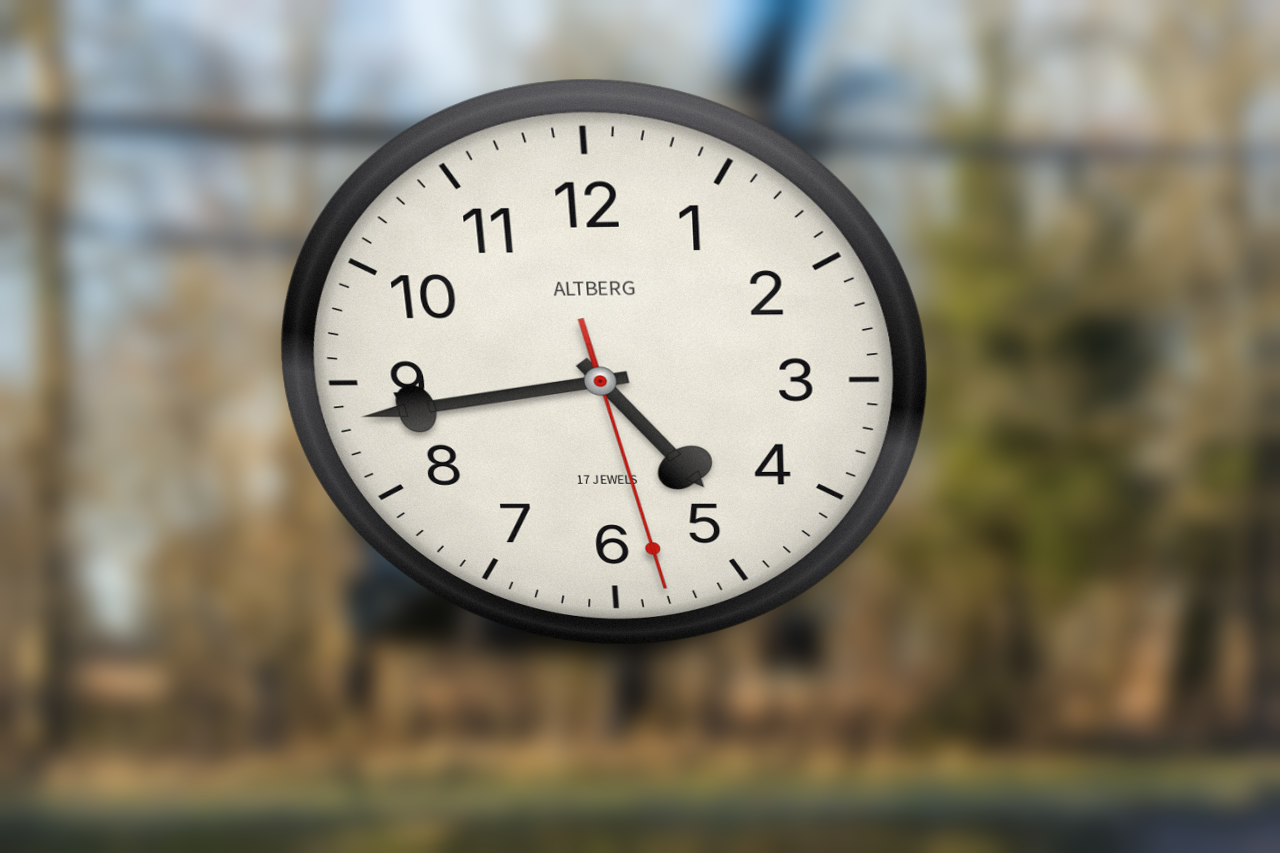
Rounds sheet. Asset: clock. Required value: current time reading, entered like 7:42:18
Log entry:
4:43:28
